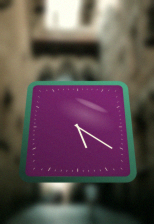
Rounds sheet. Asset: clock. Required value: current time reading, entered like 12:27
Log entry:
5:21
